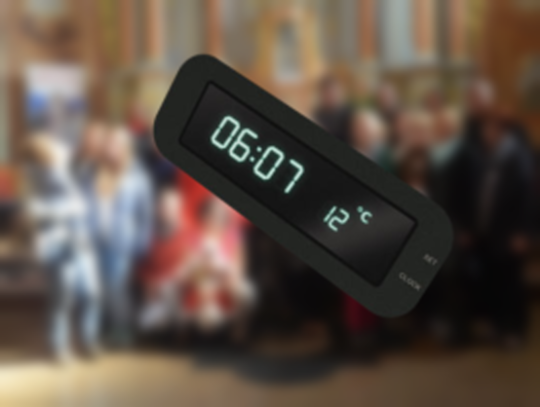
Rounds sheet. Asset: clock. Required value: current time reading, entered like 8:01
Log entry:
6:07
